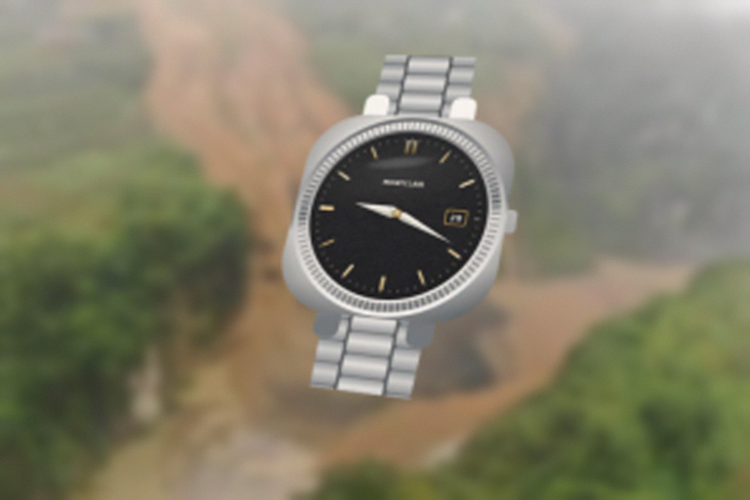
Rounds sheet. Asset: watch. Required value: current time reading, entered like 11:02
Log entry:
9:19
